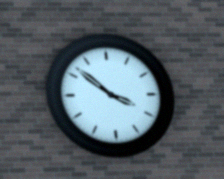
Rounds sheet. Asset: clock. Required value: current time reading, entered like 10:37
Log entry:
3:52
